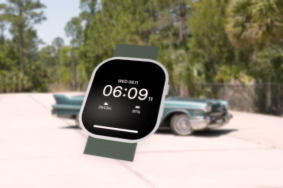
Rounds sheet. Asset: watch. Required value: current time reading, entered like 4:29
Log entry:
6:09
